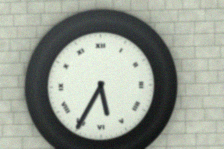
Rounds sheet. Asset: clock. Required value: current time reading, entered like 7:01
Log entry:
5:35
